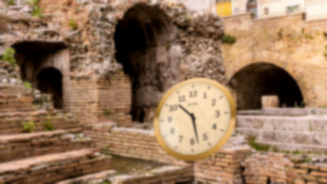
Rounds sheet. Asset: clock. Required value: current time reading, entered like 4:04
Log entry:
10:28
